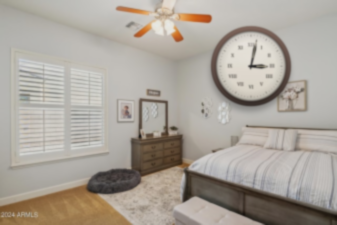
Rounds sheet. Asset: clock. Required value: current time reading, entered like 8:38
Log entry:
3:02
